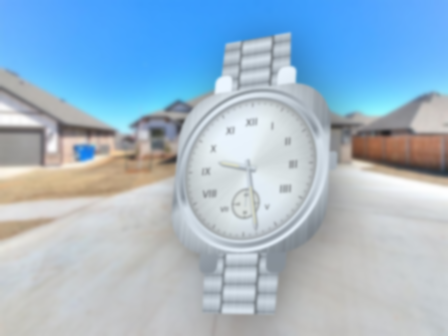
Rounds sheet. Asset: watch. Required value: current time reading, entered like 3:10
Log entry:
9:28
